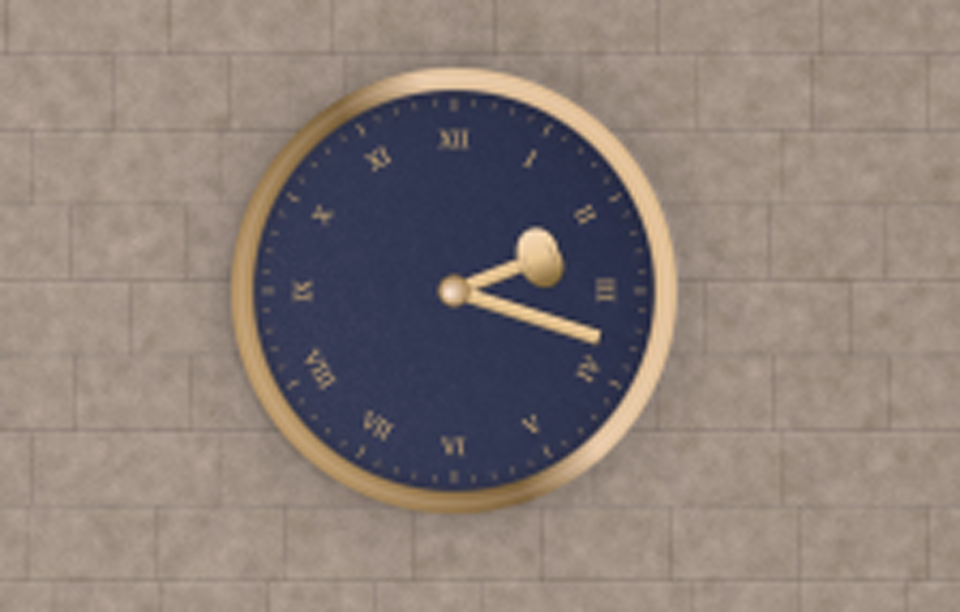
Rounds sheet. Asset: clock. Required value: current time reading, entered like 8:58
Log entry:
2:18
